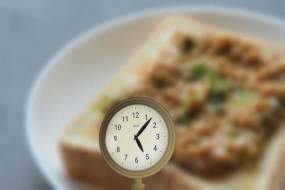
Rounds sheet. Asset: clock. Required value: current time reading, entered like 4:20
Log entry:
5:07
